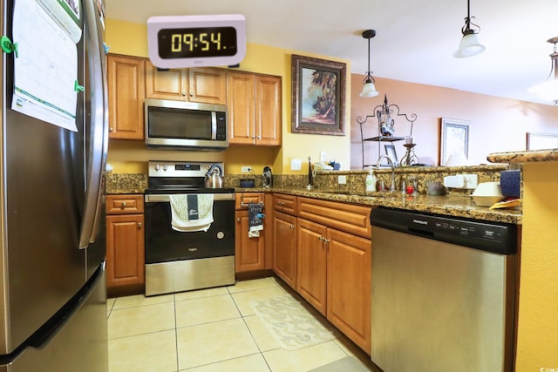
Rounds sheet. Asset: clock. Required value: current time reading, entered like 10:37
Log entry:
9:54
